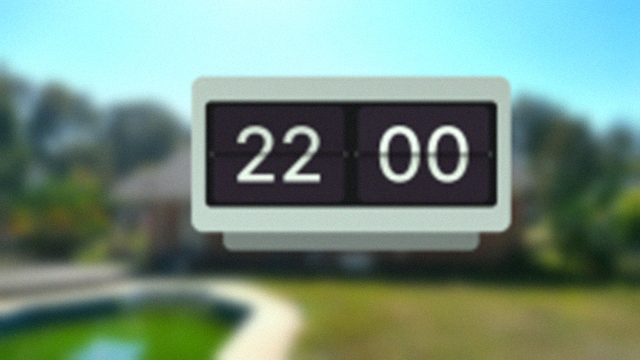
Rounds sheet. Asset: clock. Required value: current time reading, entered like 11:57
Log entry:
22:00
